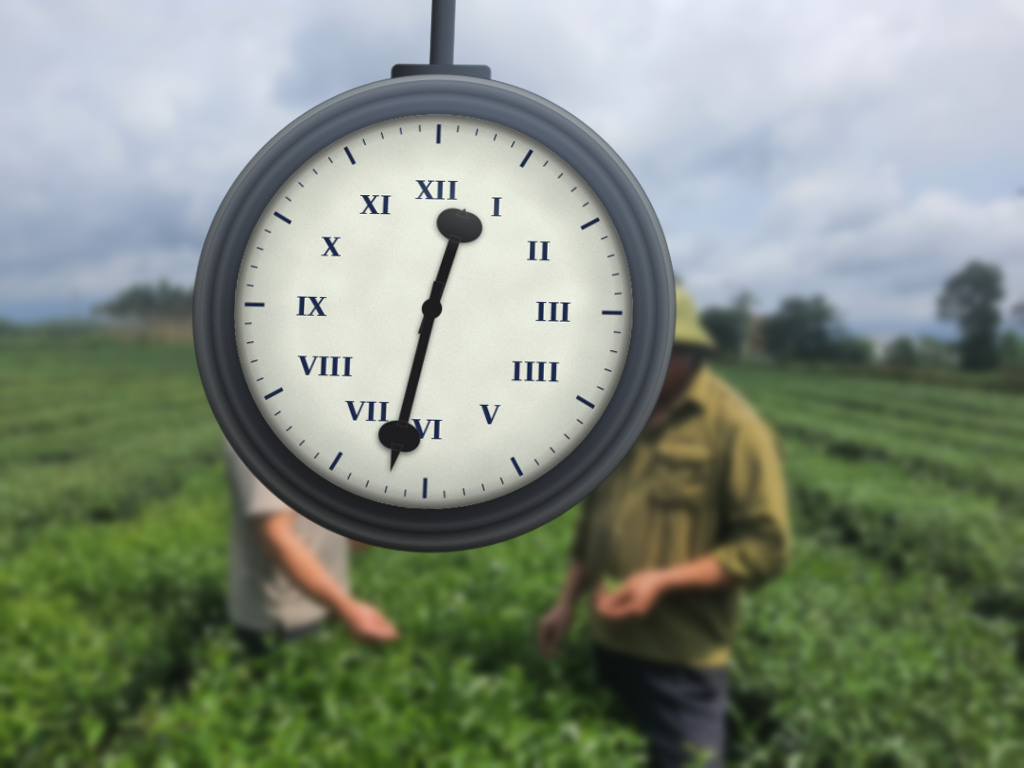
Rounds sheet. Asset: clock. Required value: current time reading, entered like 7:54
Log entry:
12:32
